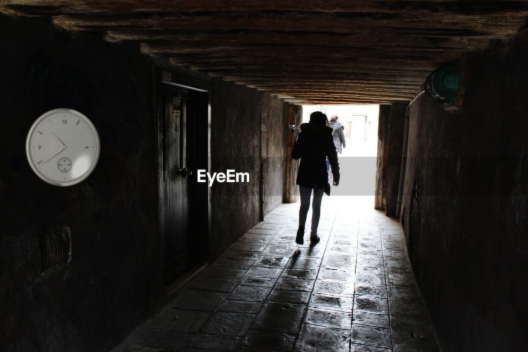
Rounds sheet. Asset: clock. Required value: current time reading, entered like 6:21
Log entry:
10:39
